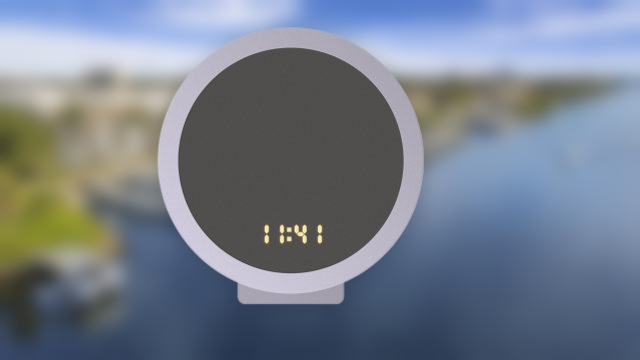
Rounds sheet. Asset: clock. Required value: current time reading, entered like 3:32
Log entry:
11:41
